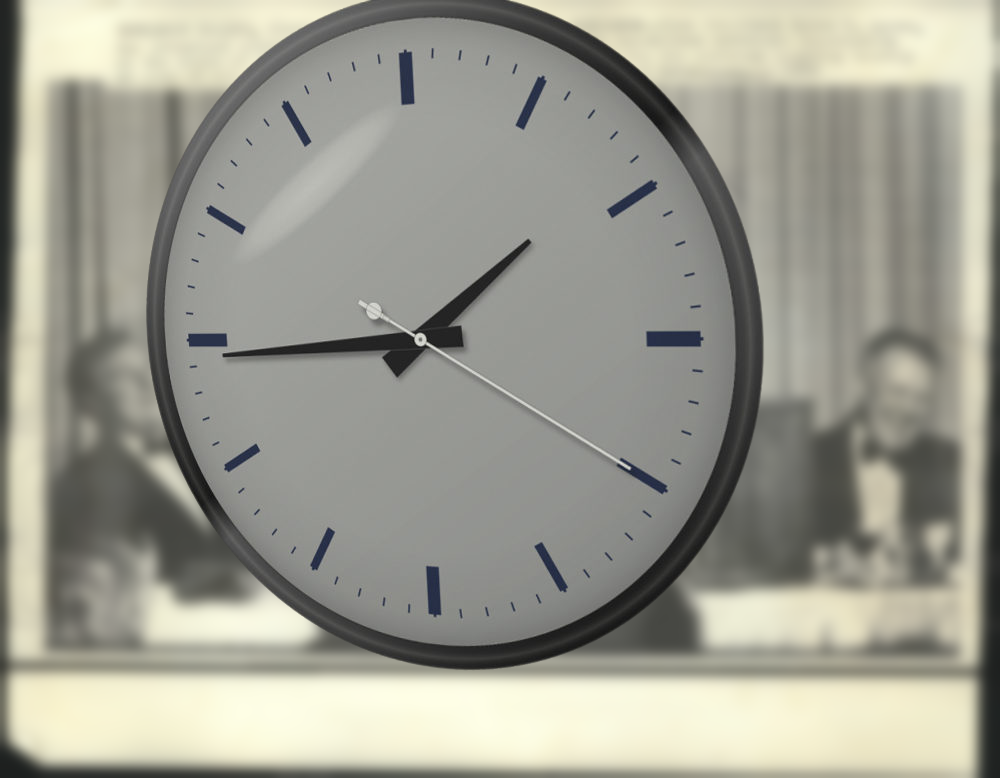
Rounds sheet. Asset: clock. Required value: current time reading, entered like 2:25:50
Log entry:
1:44:20
